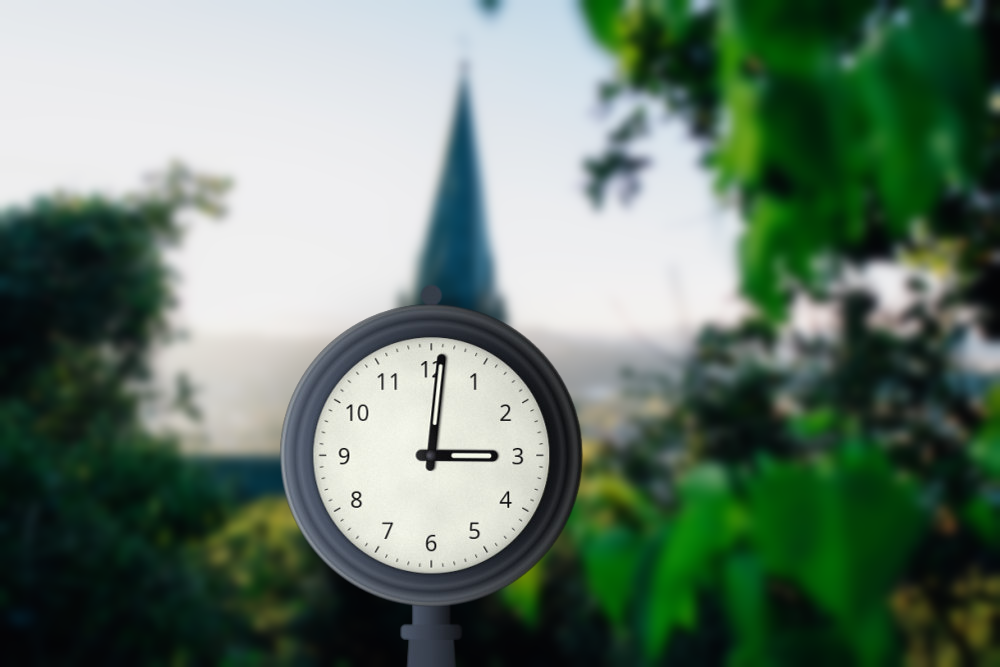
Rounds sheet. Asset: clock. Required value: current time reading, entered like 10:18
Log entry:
3:01
